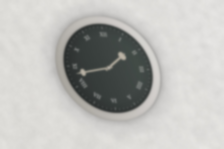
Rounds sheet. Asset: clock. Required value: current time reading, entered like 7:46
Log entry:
1:43
